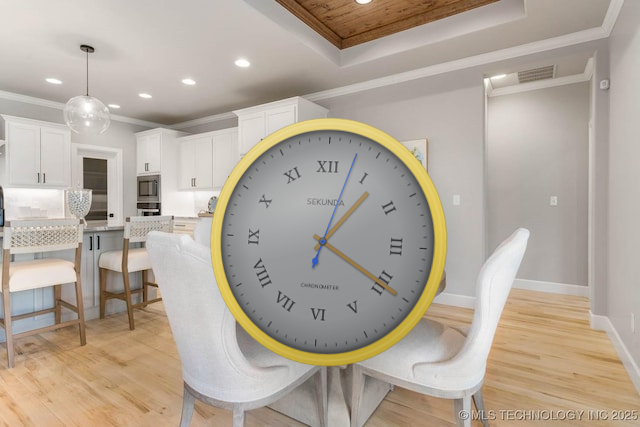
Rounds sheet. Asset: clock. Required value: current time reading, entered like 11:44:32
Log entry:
1:20:03
